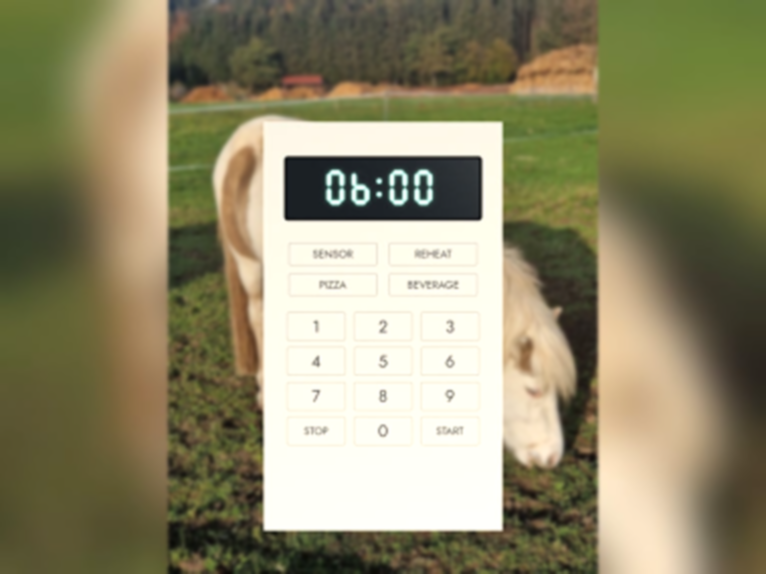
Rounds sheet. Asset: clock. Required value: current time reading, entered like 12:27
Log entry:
6:00
